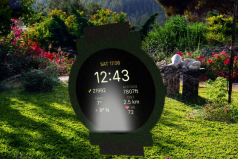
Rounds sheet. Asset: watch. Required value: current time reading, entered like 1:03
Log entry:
12:43
